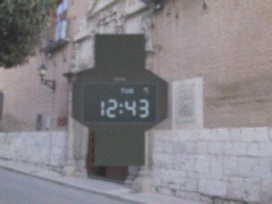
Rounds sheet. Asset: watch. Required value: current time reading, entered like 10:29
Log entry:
12:43
